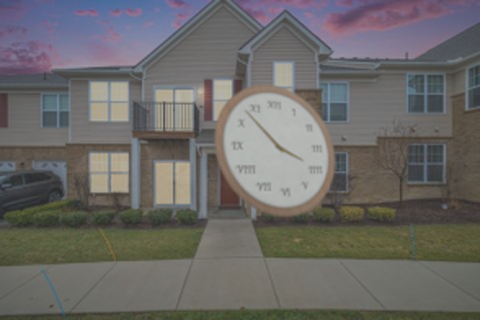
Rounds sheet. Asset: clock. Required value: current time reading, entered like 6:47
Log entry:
3:53
